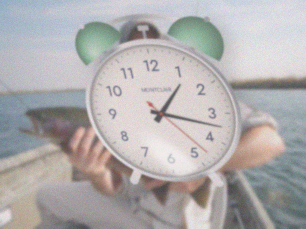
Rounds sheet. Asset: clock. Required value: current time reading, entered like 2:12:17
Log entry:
1:17:23
